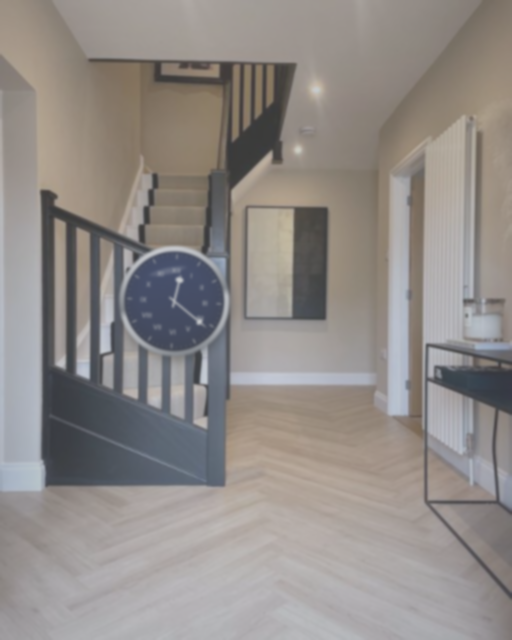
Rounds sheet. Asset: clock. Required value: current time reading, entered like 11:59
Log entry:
12:21
